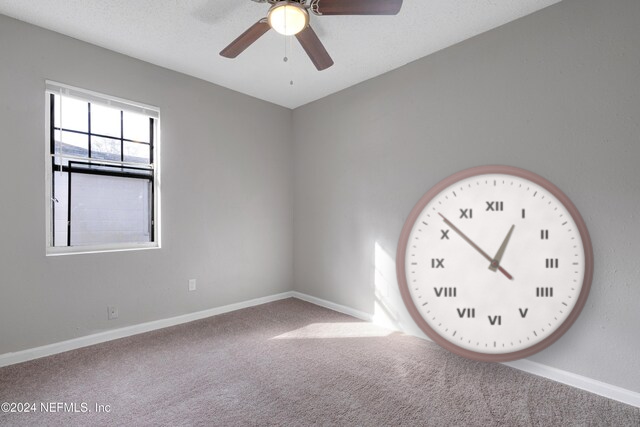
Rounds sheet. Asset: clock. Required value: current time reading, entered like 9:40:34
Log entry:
12:51:52
